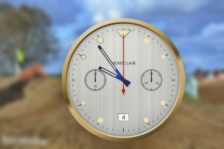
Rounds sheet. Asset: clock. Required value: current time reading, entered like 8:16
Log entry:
9:54
